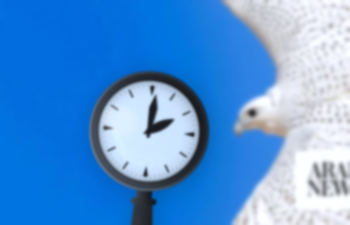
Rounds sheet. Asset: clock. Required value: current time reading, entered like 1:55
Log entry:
2:01
